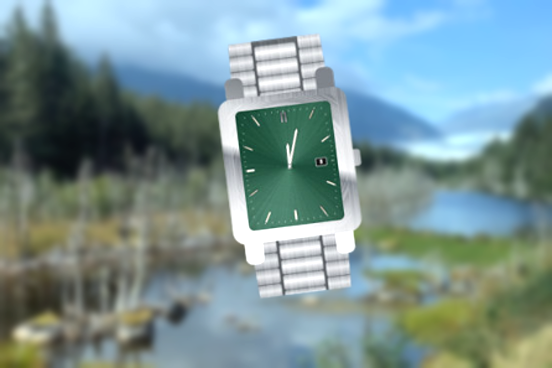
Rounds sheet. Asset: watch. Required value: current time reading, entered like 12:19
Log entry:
12:03
